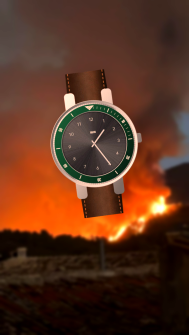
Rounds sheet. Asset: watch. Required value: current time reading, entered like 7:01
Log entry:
1:25
